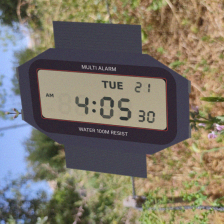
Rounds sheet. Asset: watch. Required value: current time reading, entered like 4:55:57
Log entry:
4:05:30
